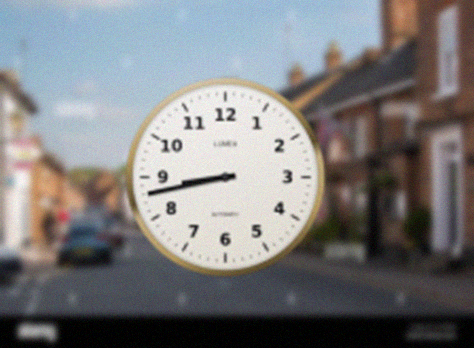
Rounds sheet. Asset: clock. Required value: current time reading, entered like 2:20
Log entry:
8:43
